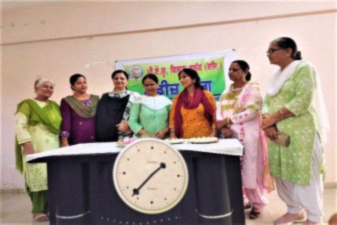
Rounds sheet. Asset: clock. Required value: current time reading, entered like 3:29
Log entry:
1:37
